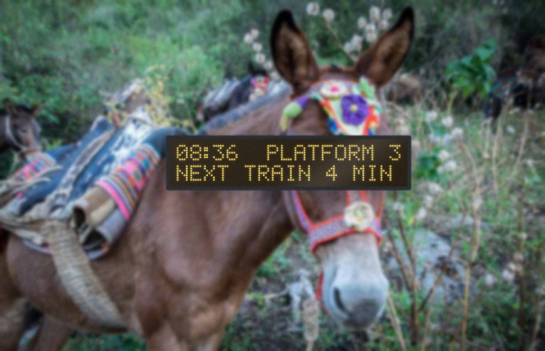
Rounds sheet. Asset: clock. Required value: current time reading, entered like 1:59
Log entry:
8:36
